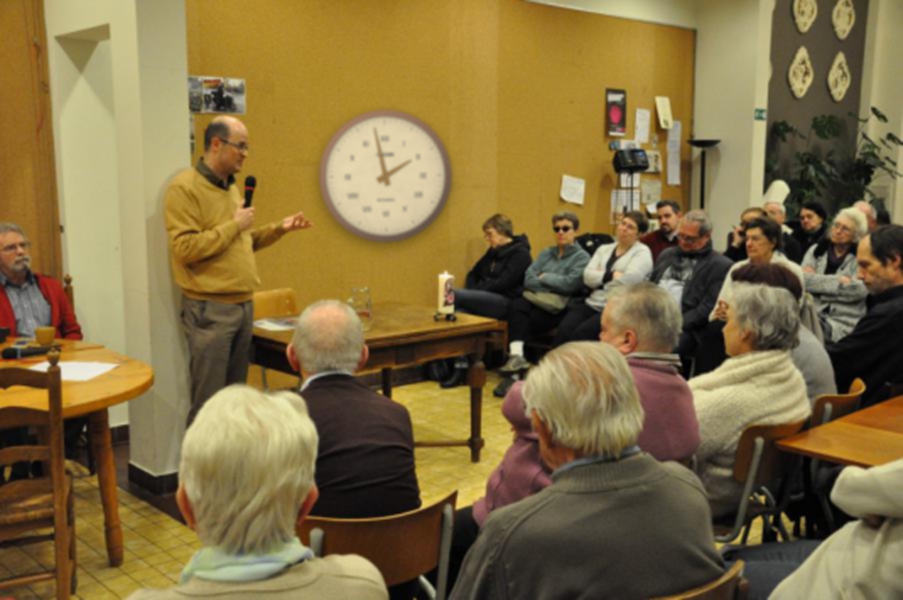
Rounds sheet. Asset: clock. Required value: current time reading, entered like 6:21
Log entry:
1:58
